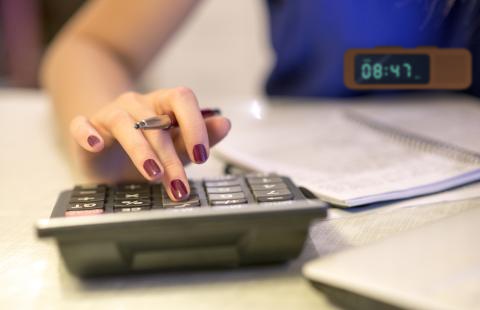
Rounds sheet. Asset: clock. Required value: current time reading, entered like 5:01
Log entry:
8:47
